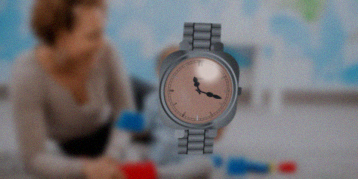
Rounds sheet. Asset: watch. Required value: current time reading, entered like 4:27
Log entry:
11:18
